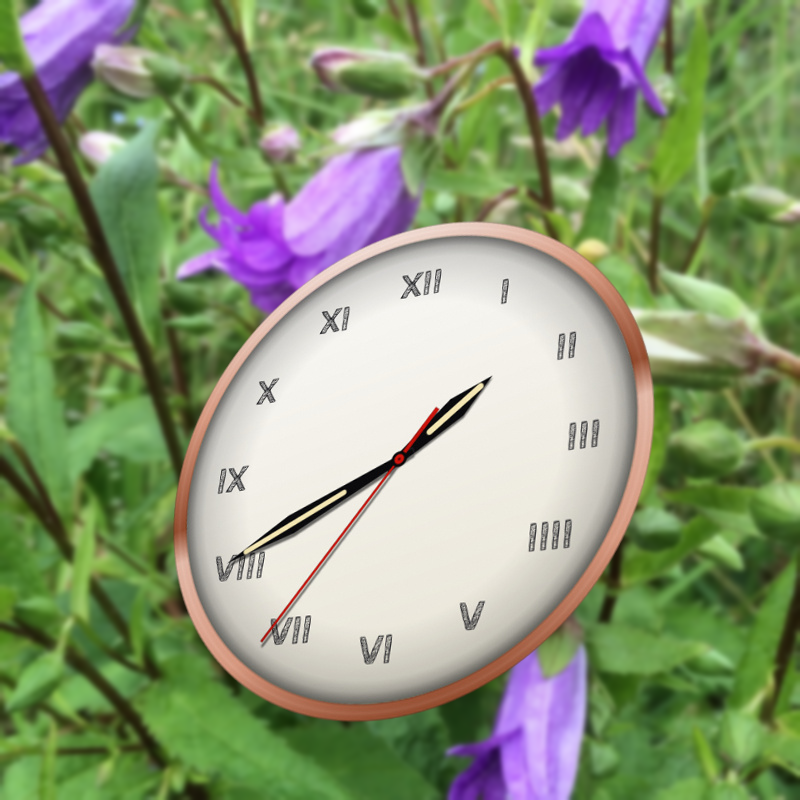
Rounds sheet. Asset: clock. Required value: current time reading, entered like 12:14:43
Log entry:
1:40:36
